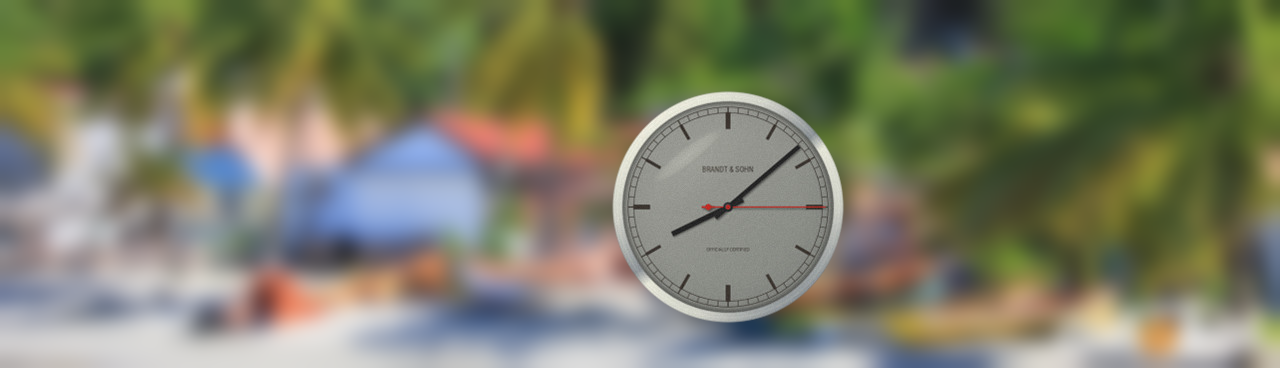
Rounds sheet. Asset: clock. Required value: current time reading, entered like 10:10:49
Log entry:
8:08:15
